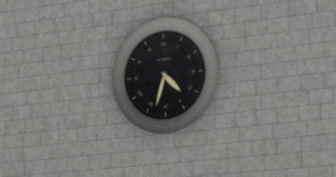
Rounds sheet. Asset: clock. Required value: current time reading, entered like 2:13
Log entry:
4:33
